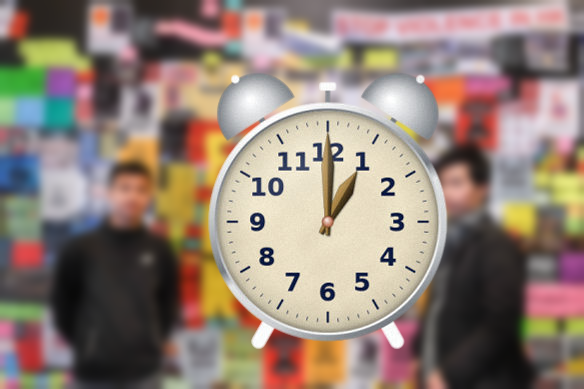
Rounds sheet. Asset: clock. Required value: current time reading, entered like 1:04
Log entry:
1:00
